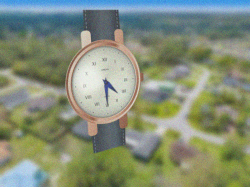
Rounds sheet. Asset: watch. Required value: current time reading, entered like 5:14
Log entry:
4:30
